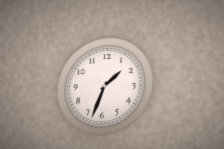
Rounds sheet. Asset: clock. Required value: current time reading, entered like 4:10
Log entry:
1:33
